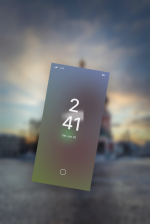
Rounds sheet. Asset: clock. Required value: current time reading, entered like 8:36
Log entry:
2:41
